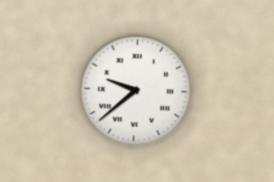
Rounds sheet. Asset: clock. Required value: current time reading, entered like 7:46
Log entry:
9:38
